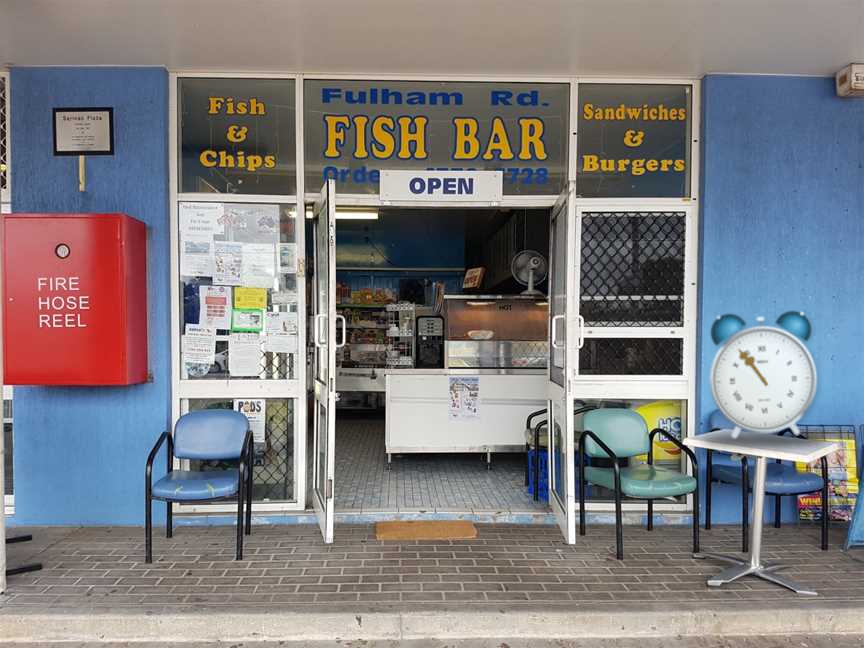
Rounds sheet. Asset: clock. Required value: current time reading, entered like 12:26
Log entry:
10:54
